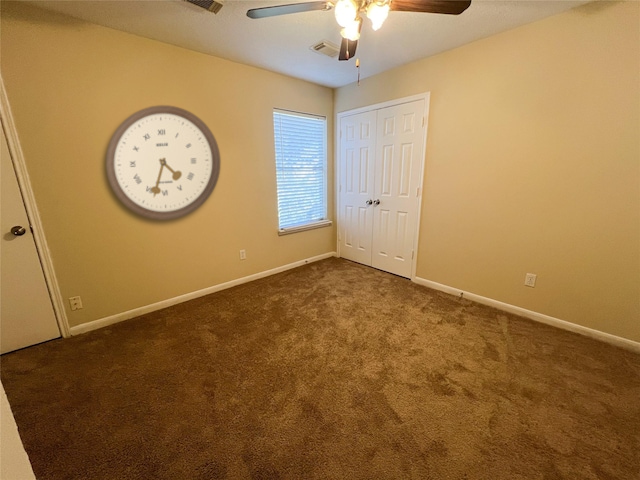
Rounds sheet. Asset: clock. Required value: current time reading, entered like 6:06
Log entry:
4:33
